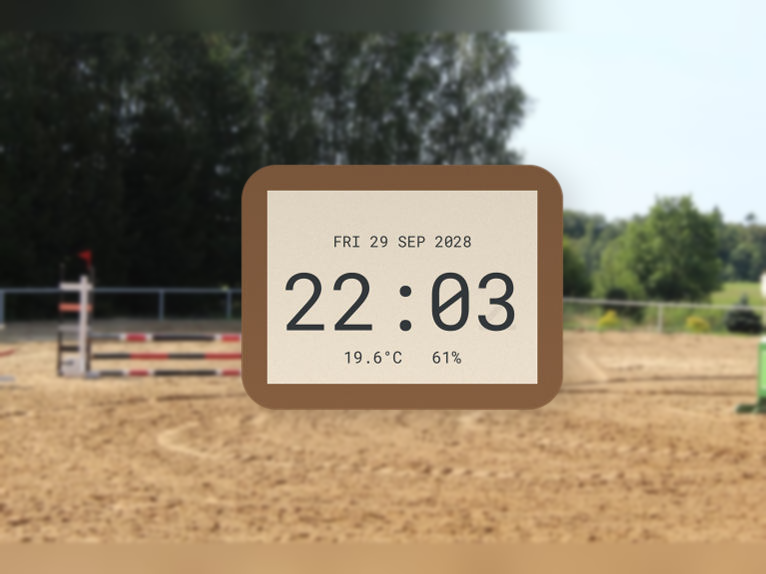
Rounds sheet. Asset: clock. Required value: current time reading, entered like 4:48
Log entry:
22:03
